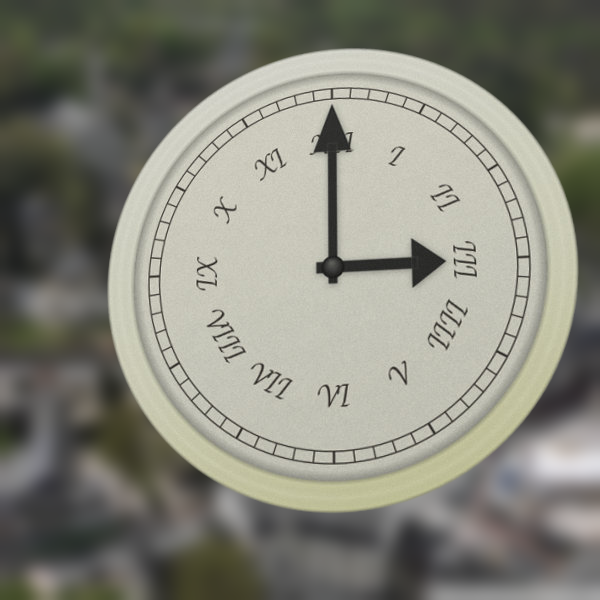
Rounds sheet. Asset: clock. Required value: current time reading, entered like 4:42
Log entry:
3:00
